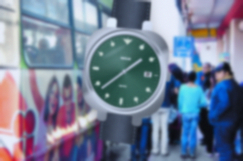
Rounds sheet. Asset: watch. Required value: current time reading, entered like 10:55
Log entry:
1:38
